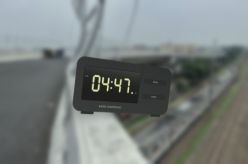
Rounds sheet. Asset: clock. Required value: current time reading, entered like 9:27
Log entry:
4:47
